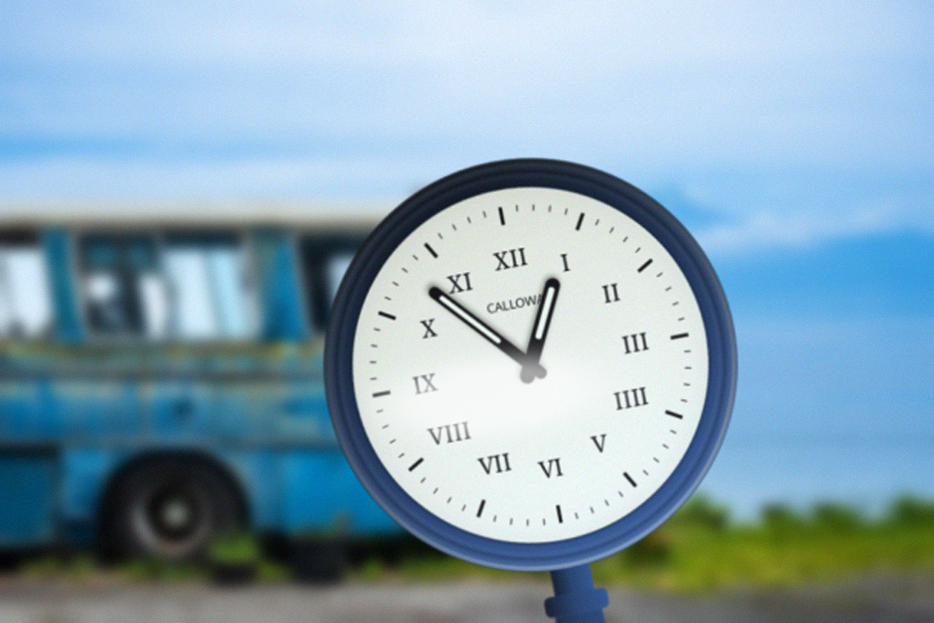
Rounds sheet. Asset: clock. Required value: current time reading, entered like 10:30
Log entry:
12:53
